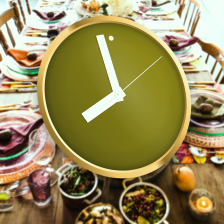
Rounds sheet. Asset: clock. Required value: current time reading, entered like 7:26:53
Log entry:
7:58:09
